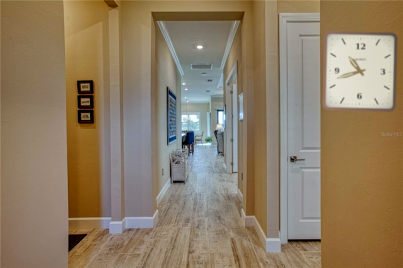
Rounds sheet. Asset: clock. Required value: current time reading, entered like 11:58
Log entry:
10:42
